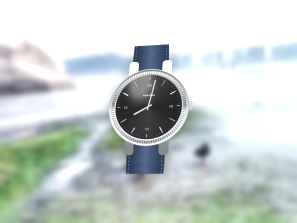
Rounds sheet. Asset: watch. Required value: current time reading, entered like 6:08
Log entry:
8:02
